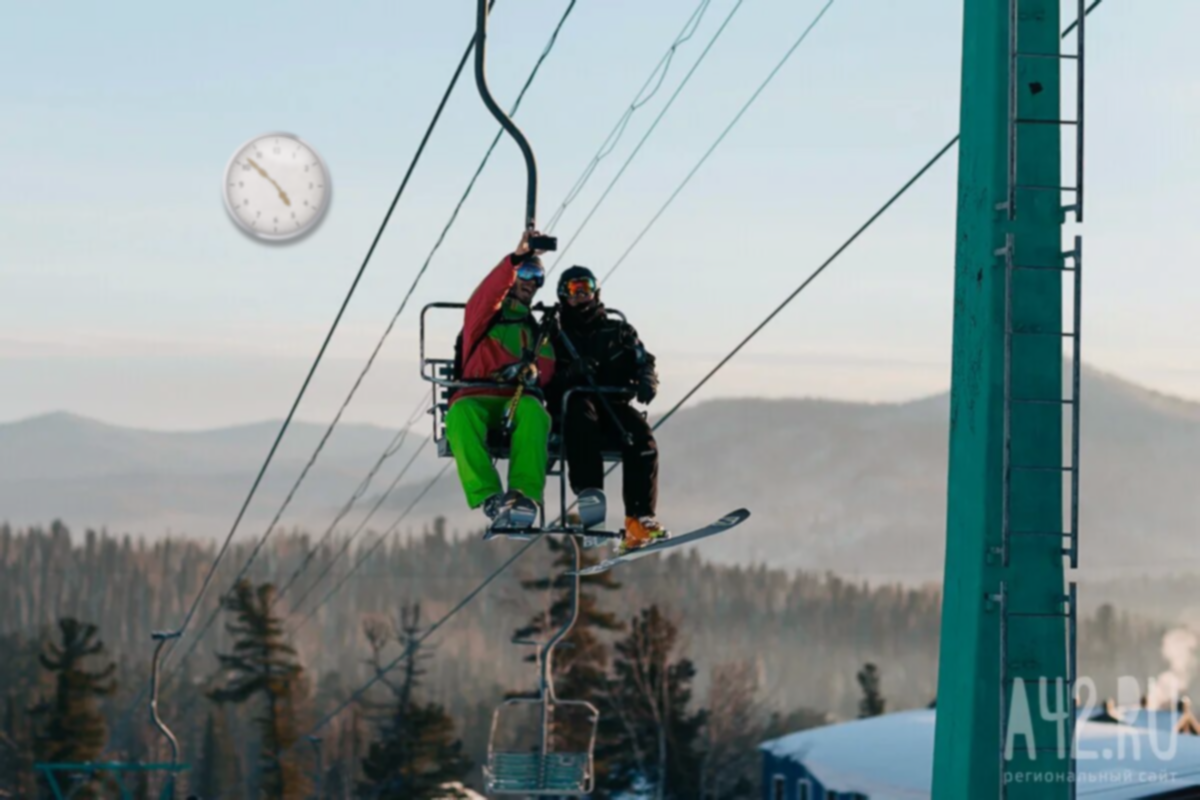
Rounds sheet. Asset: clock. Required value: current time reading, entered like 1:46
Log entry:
4:52
